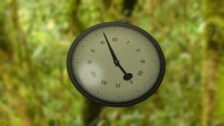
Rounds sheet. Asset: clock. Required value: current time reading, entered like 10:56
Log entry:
4:57
